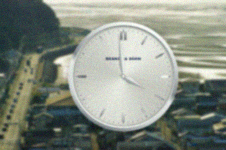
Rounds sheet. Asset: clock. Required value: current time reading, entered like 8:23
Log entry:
3:59
